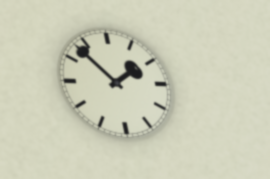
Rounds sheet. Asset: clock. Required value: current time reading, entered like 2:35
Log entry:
1:53
